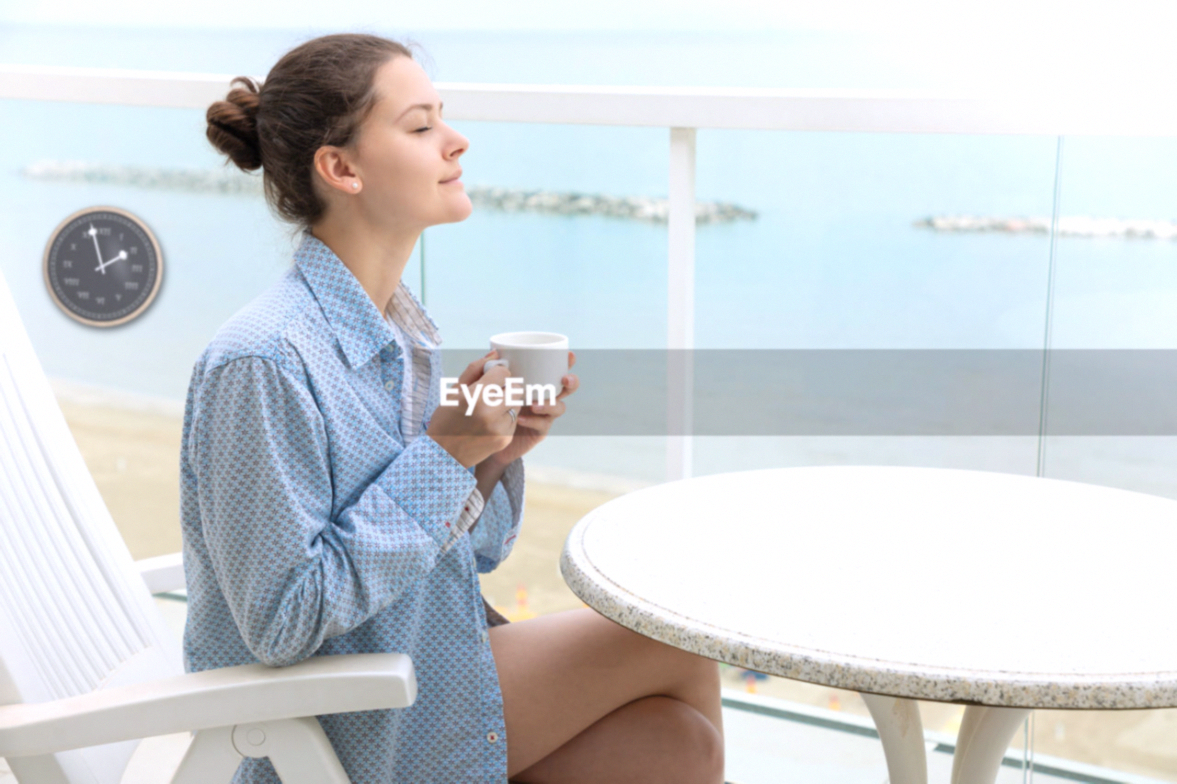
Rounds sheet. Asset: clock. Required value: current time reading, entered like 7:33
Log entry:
1:57
